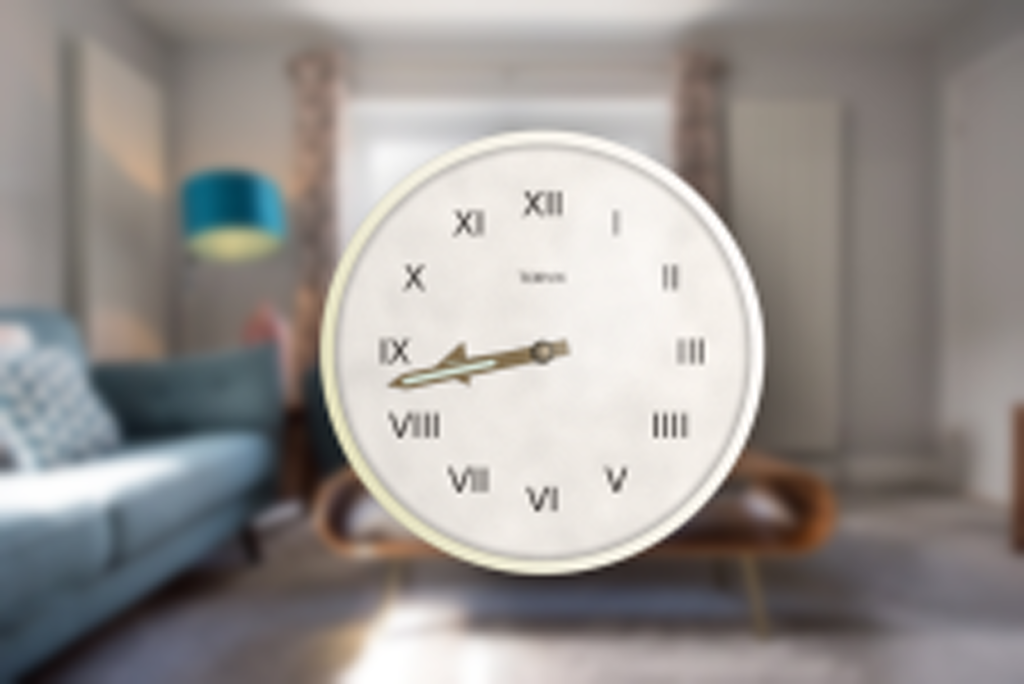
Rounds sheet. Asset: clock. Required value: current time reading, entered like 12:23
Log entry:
8:43
